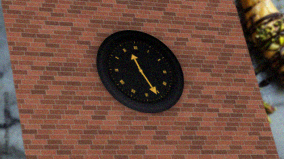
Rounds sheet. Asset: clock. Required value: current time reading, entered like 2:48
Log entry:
11:26
